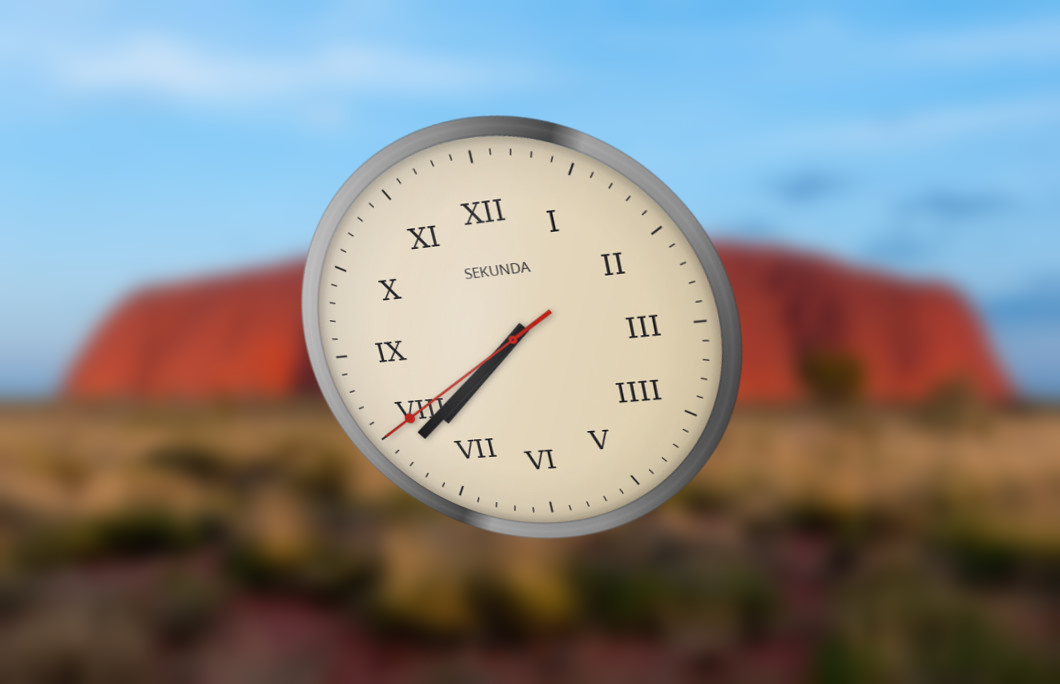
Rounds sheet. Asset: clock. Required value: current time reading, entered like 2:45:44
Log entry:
7:38:40
